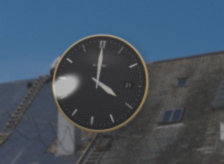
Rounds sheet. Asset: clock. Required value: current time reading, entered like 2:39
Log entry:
4:00
